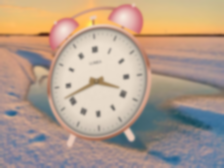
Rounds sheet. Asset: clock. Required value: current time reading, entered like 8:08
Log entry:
3:42
